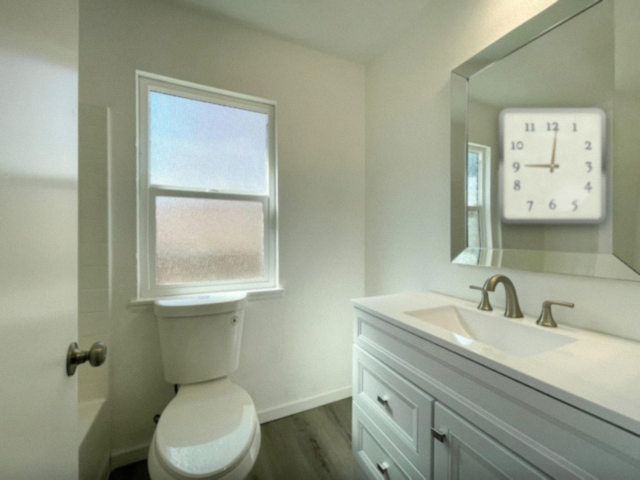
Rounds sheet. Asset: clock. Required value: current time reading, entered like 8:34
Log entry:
9:01
